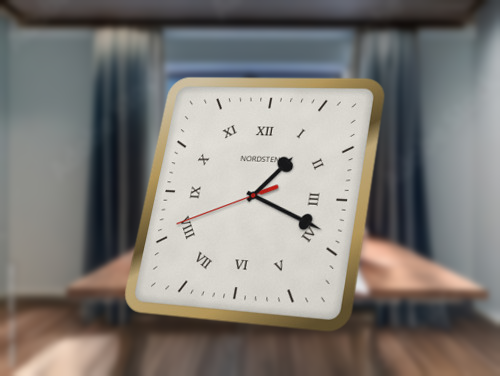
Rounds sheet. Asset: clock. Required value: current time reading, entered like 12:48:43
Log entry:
1:18:41
